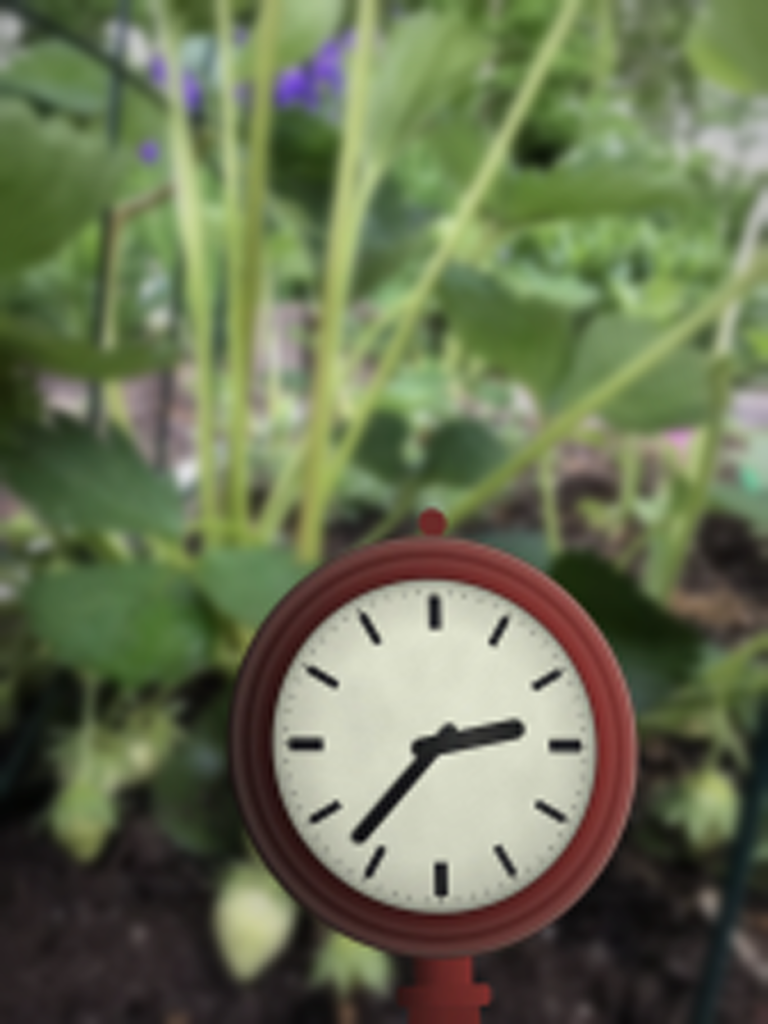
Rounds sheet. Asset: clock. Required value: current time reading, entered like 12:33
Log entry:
2:37
